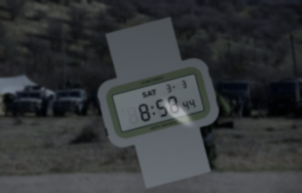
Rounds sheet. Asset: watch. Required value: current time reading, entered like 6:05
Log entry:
8:58
